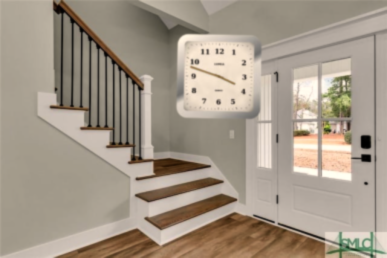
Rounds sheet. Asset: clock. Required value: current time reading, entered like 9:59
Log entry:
3:48
